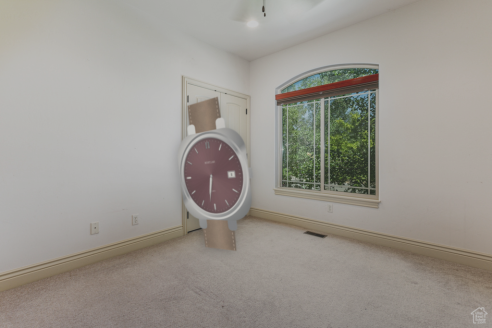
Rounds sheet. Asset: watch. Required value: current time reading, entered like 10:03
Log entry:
6:32
